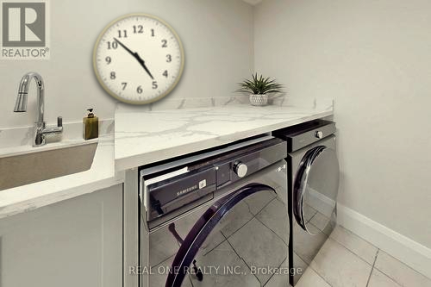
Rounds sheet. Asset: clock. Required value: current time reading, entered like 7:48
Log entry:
4:52
